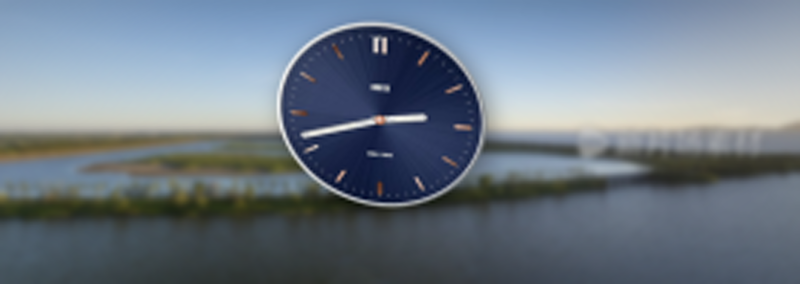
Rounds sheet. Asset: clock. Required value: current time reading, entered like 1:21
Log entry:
2:42
